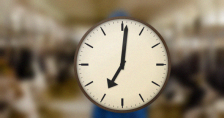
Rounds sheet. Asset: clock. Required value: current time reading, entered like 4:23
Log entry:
7:01
